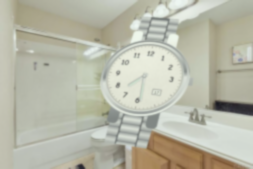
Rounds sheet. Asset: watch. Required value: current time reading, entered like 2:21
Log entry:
7:29
